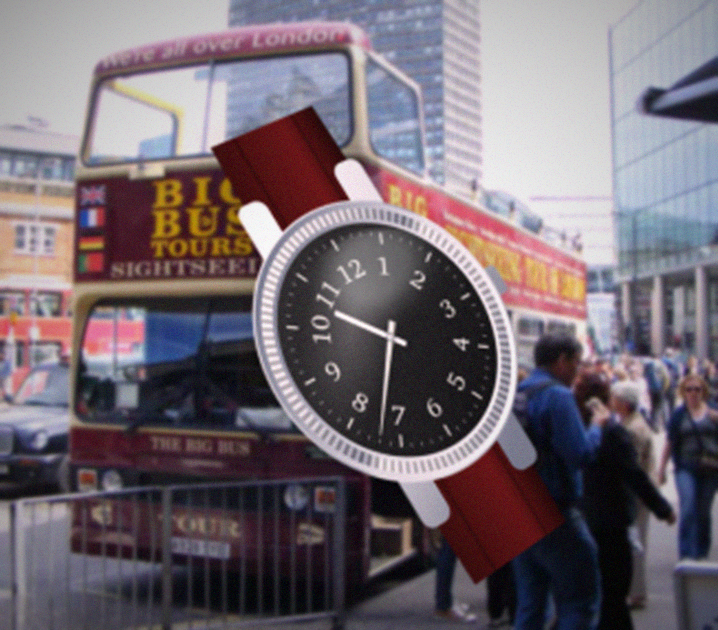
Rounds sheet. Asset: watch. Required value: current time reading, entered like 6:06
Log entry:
10:37
